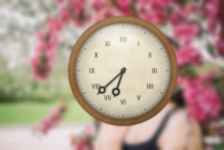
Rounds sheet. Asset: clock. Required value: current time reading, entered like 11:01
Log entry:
6:38
